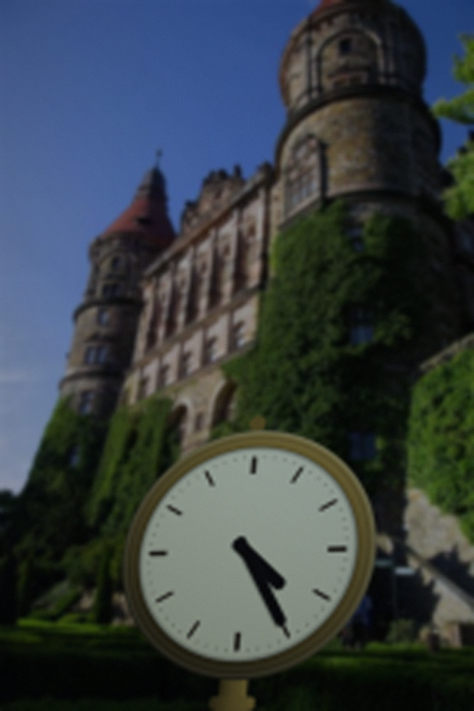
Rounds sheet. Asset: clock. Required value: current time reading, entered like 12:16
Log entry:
4:25
